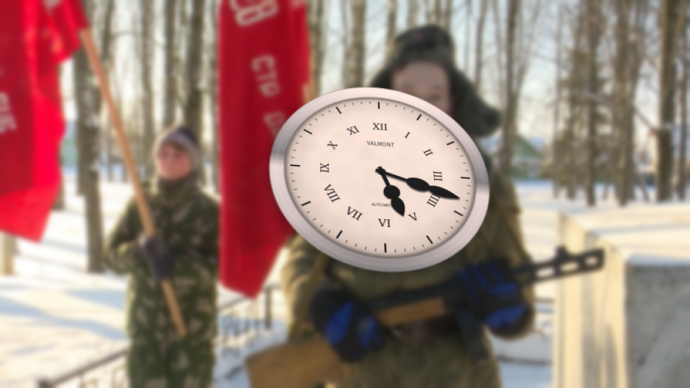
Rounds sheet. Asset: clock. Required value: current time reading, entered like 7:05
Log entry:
5:18
